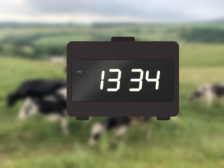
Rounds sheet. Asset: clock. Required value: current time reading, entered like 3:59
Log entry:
13:34
